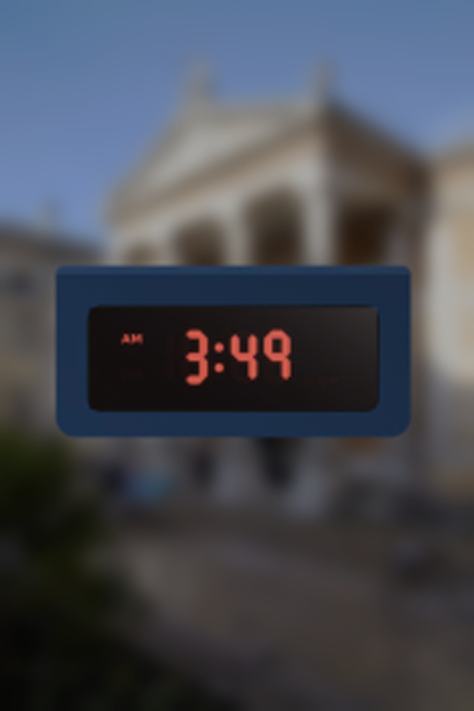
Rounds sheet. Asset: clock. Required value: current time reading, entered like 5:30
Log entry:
3:49
